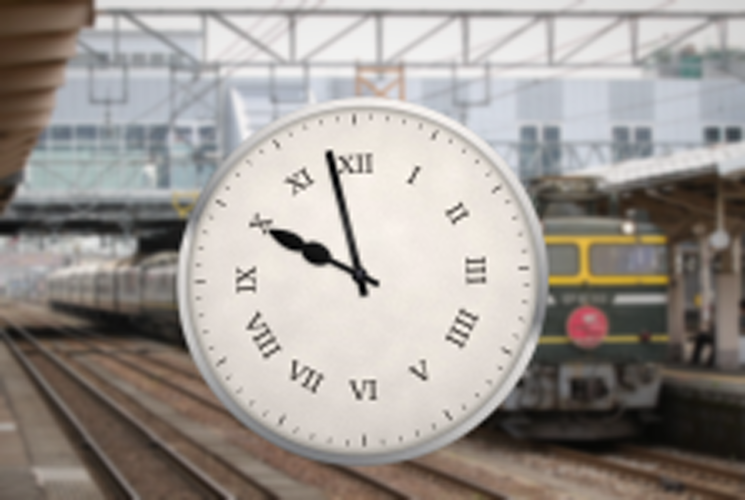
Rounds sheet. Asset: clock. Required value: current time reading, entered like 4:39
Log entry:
9:58
